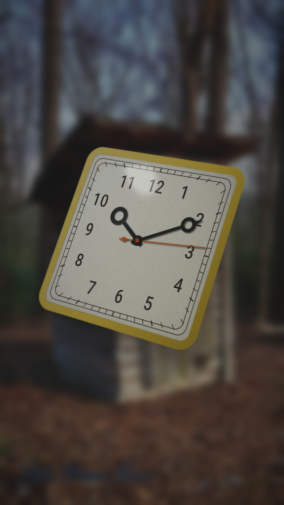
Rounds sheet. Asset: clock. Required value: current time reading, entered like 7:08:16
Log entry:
10:10:14
